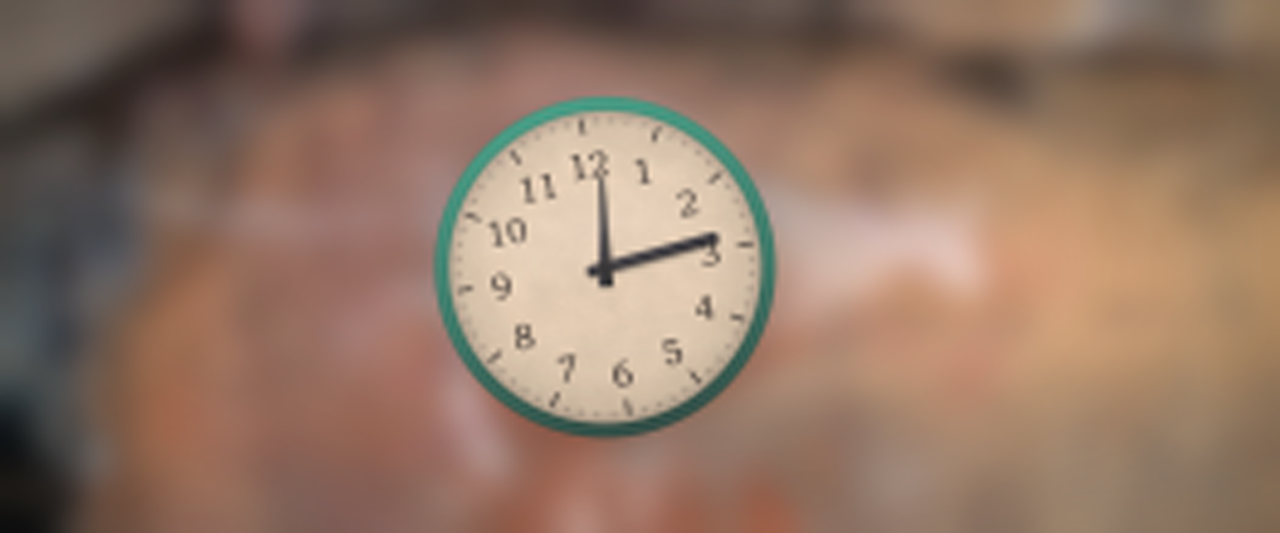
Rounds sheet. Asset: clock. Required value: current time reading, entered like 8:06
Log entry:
12:14
